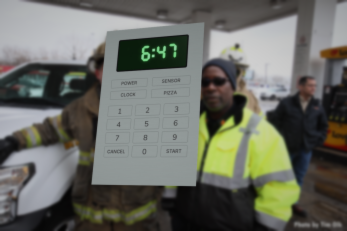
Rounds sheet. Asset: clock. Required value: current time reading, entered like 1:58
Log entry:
6:47
